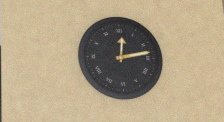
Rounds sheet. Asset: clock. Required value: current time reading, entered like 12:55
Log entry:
12:13
